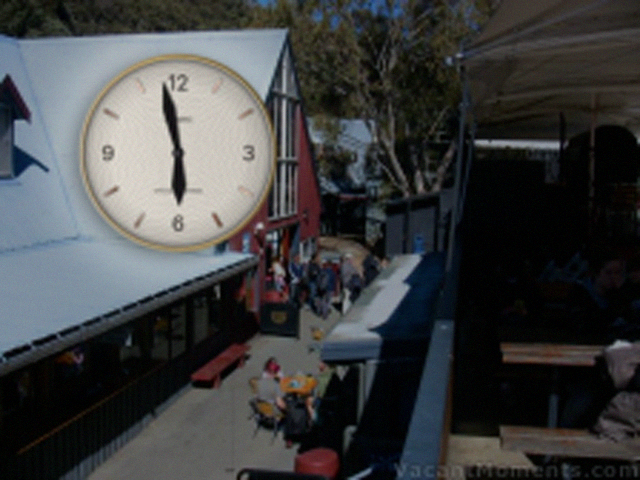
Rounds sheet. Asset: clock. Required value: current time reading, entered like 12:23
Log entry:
5:58
